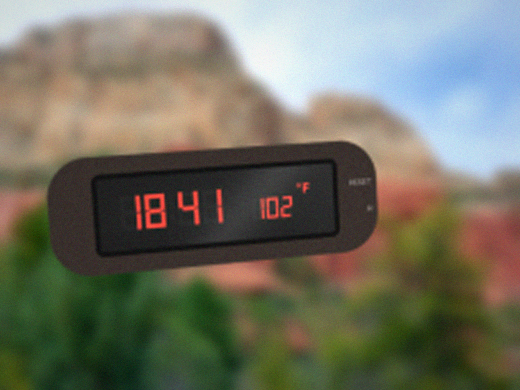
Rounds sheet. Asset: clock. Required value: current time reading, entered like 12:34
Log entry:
18:41
